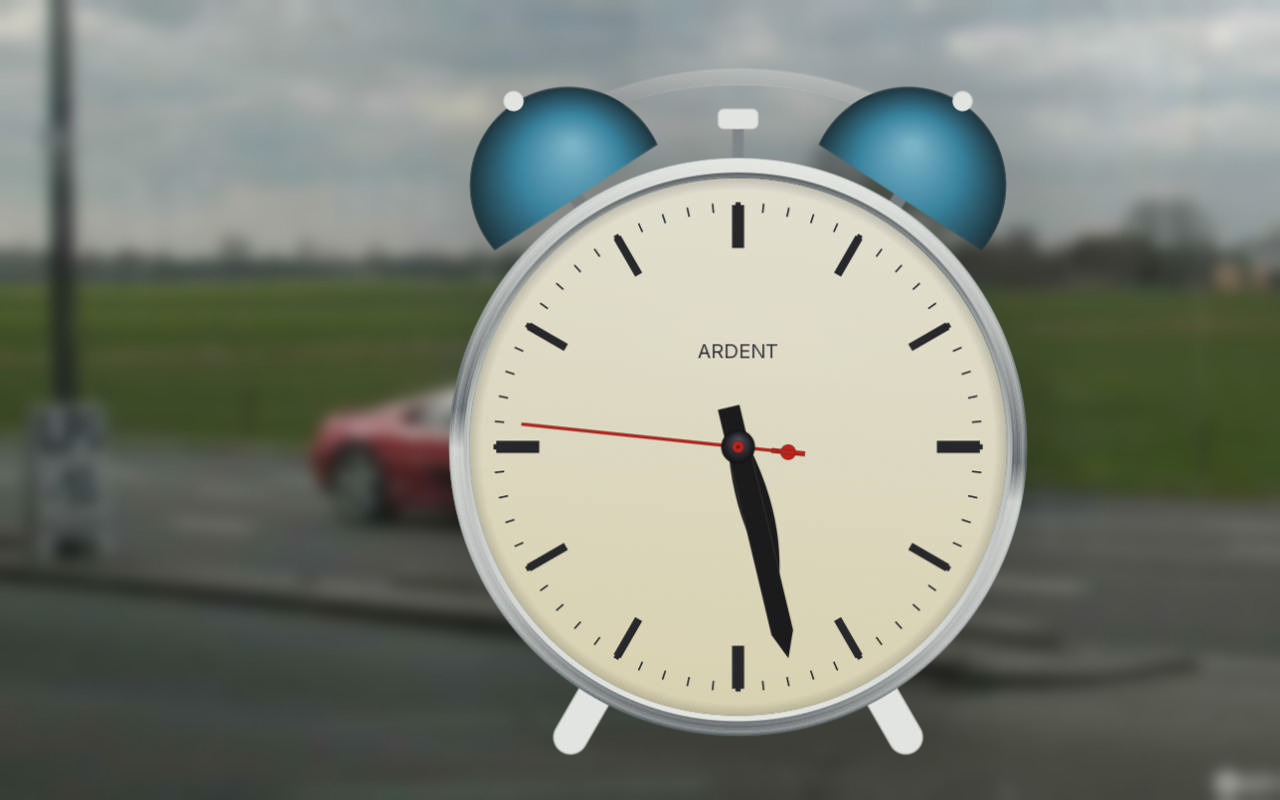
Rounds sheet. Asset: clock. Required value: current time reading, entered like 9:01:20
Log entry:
5:27:46
